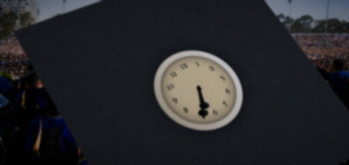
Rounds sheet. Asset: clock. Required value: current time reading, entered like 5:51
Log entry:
6:34
